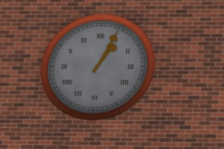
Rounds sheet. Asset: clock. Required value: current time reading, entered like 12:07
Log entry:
1:04
